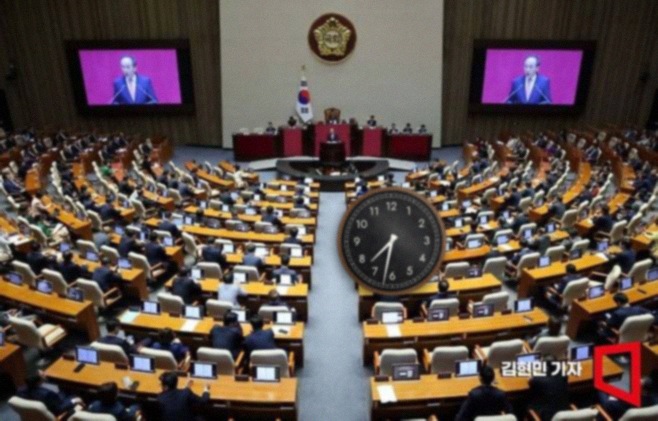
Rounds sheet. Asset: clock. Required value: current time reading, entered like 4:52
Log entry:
7:32
